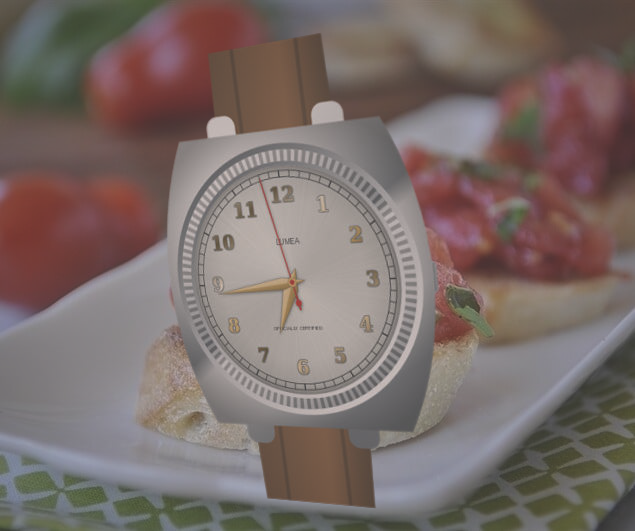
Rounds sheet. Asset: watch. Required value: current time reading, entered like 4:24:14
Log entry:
6:43:58
